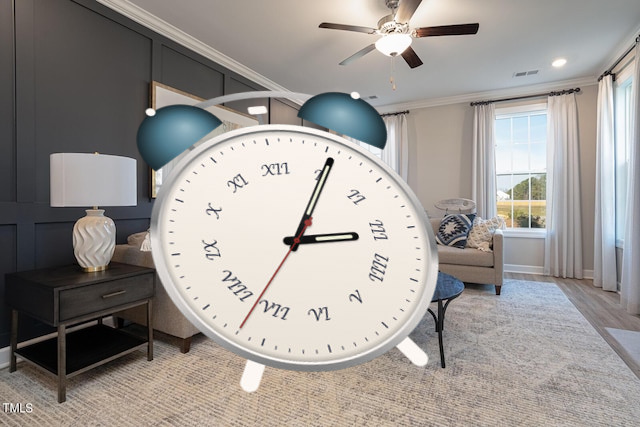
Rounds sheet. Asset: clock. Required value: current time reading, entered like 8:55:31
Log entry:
3:05:37
